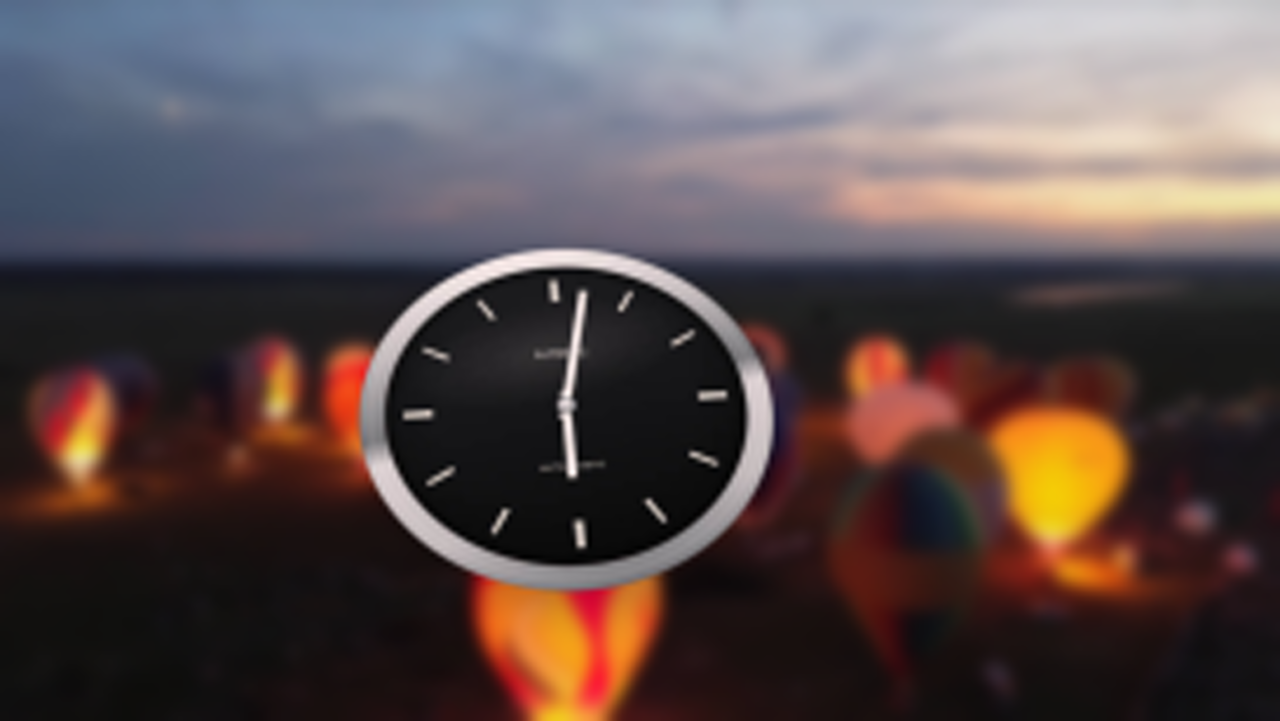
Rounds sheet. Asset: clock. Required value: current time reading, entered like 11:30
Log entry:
6:02
